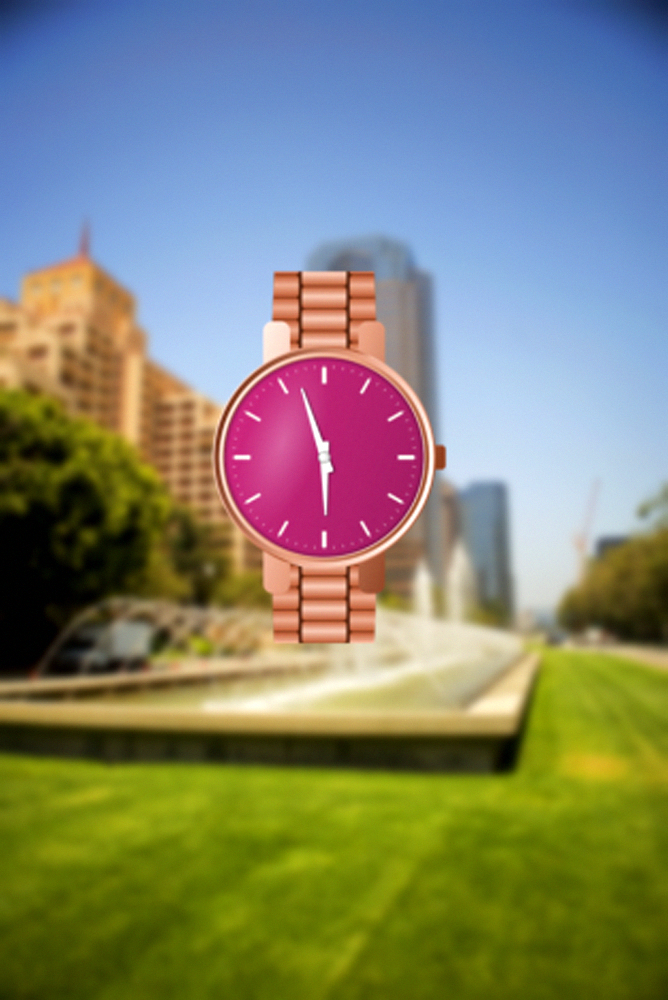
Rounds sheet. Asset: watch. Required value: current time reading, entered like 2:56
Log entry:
5:57
